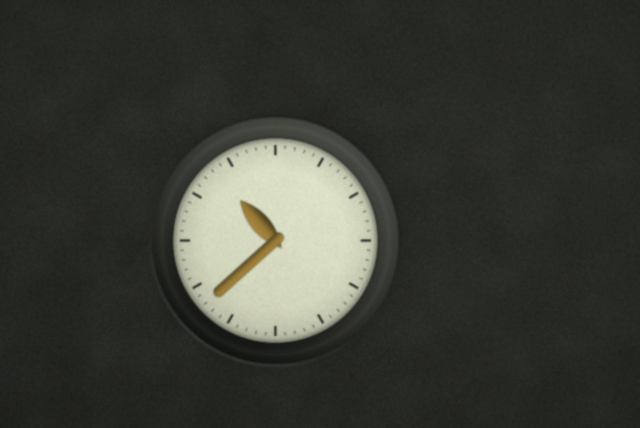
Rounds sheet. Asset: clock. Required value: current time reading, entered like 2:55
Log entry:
10:38
